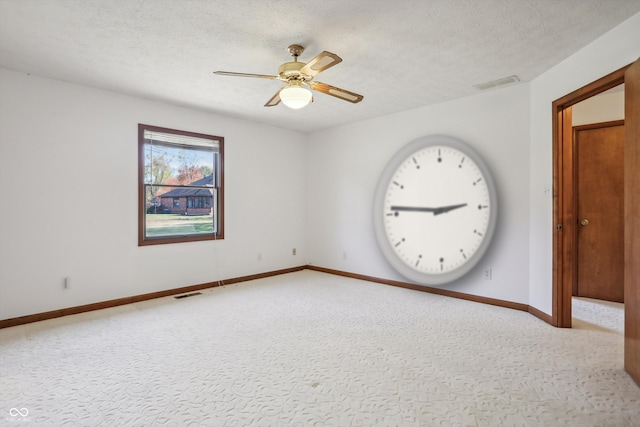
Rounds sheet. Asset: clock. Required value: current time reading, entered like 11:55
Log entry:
2:46
